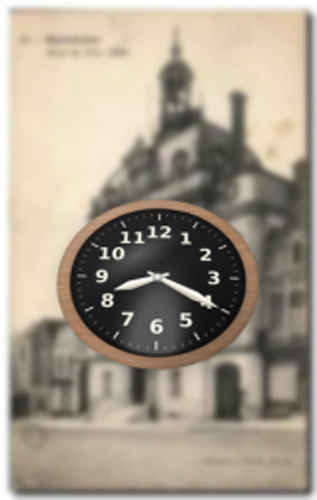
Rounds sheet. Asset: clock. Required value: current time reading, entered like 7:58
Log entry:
8:20
